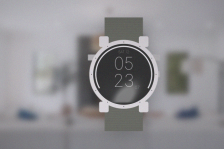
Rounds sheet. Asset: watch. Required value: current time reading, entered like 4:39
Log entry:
5:23
